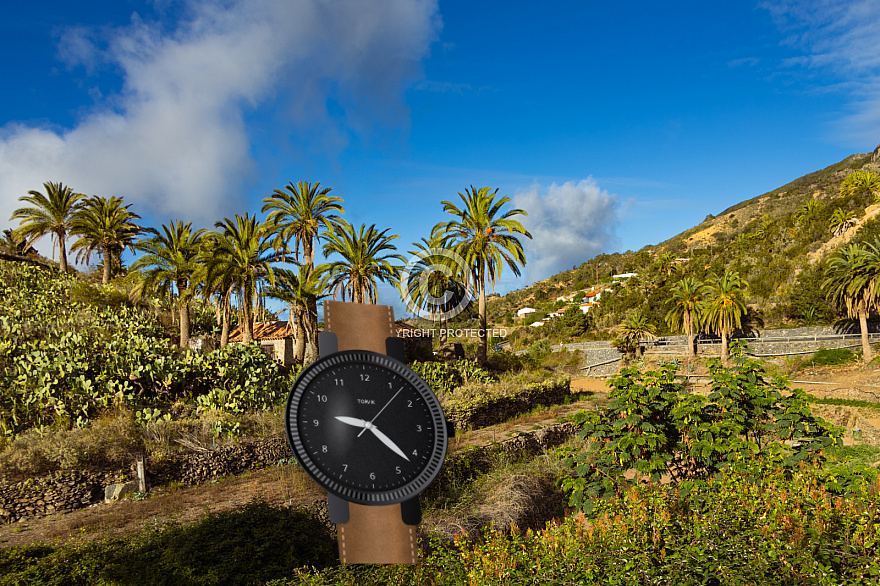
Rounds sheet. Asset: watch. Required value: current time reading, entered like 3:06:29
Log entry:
9:22:07
